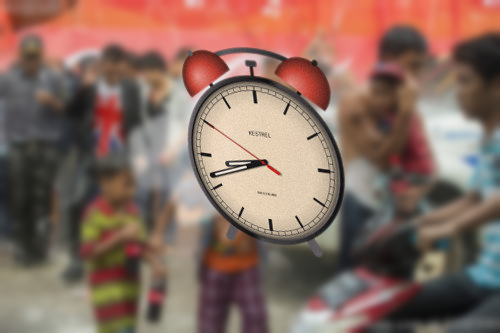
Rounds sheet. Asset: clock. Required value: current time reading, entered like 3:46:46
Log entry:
8:41:50
